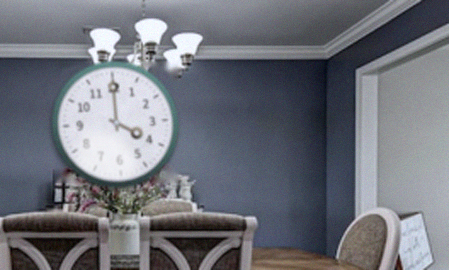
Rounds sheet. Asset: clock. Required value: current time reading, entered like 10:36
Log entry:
4:00
